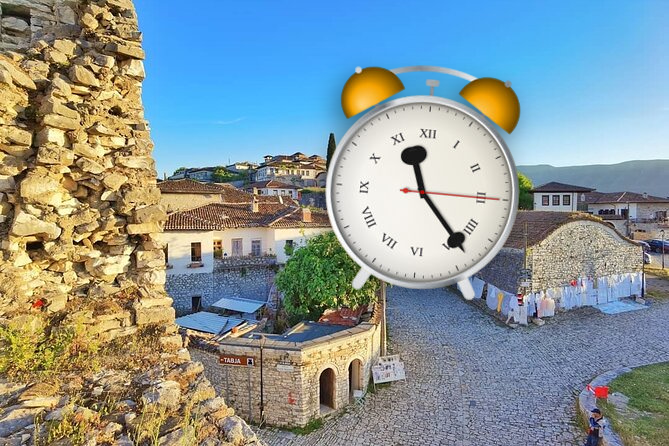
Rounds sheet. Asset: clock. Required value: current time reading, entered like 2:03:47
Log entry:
11:23:15
